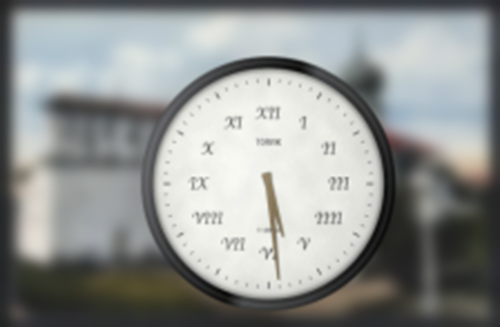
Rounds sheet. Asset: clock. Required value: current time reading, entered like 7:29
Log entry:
5:29
